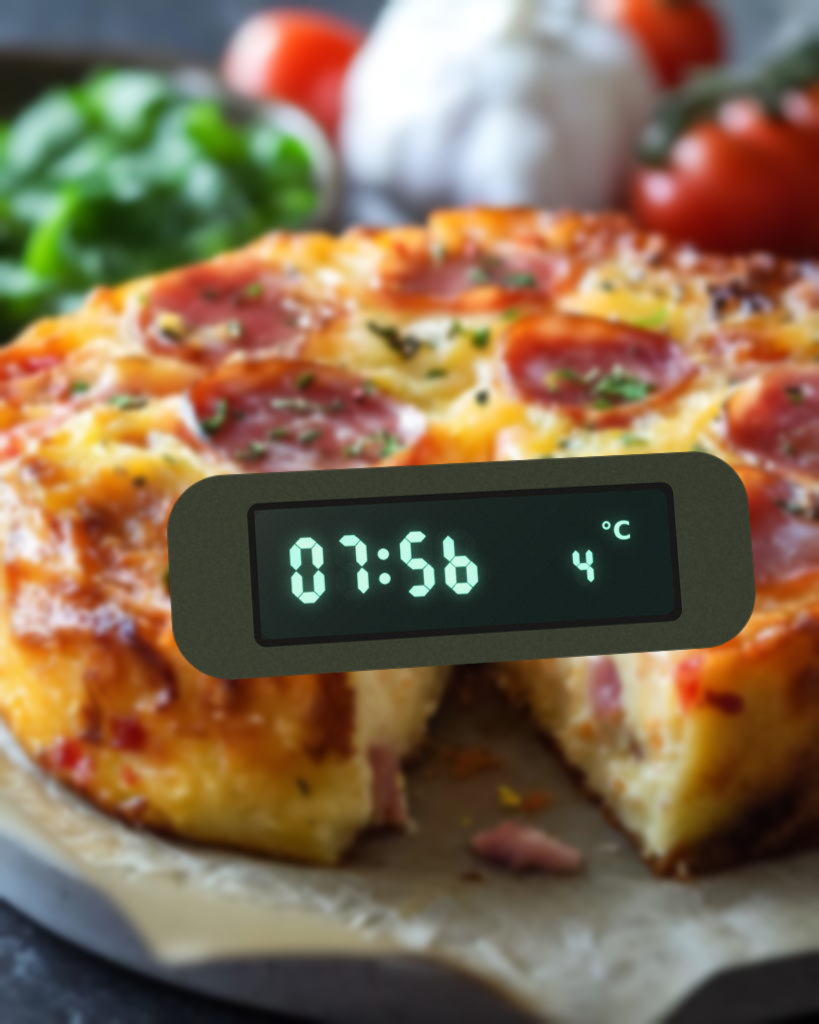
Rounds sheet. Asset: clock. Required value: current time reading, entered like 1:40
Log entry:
7:56
